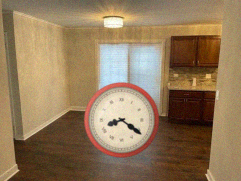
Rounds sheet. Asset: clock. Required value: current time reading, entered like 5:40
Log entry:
8:21
